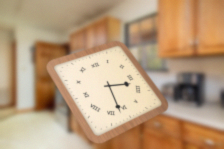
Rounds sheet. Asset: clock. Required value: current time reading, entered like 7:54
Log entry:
3:32
